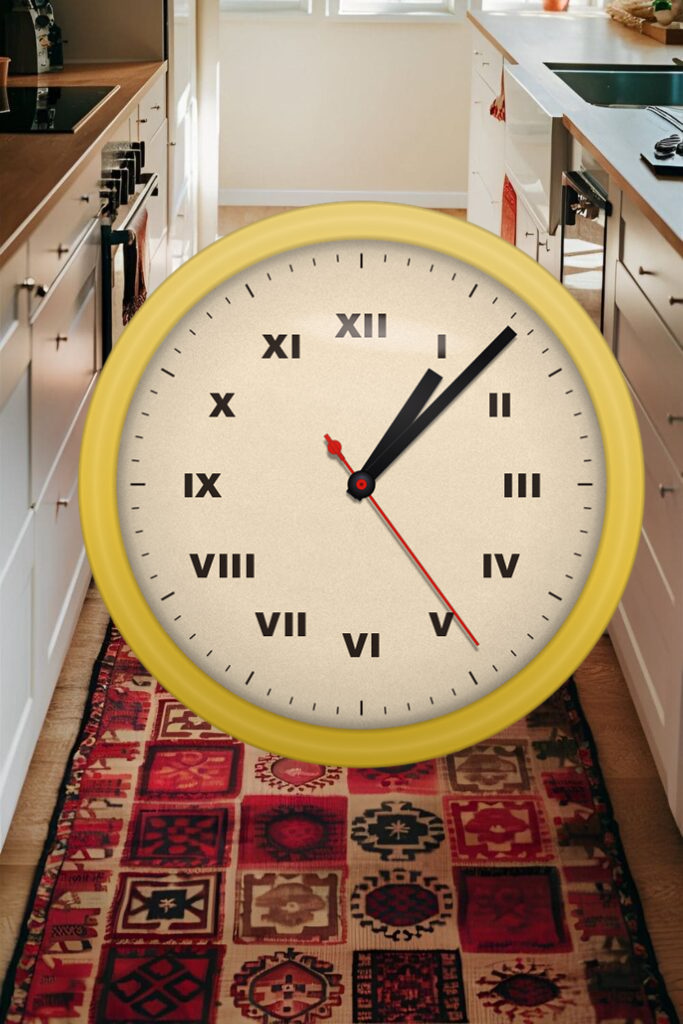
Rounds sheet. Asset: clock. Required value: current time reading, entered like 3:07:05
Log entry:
1:07:24
